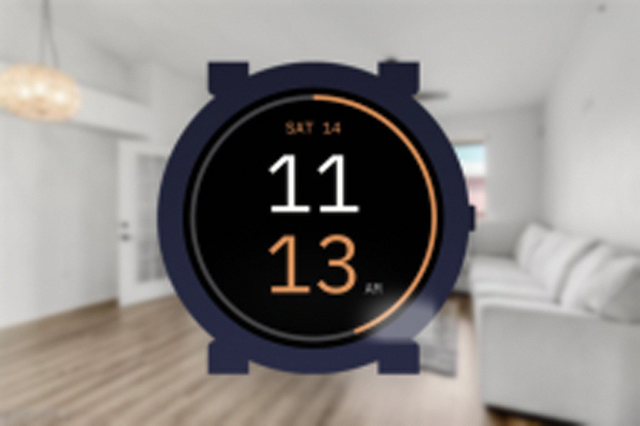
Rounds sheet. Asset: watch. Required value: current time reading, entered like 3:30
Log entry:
11:13
